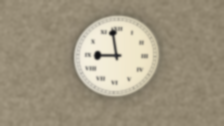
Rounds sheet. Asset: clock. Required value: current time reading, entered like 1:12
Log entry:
8:58
